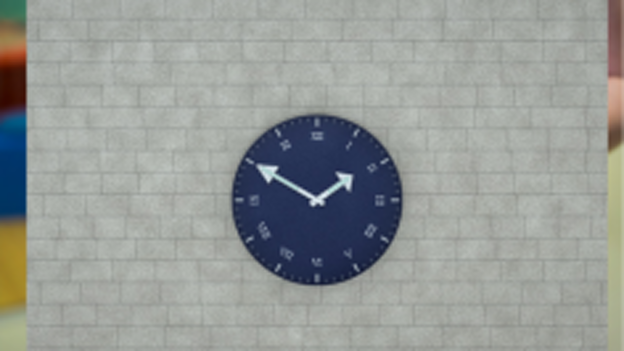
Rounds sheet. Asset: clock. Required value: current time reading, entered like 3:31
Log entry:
1:50
